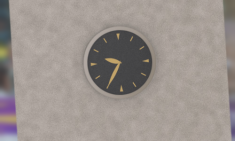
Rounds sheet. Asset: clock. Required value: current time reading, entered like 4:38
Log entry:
9:35
